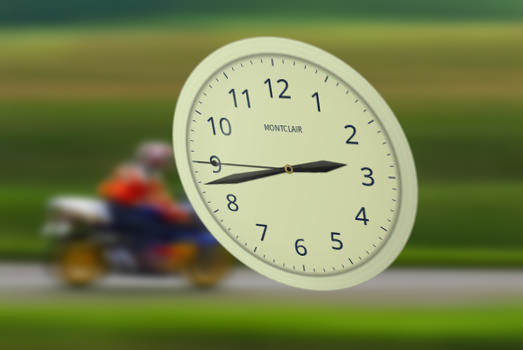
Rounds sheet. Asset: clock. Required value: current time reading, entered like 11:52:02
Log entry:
2:42:45
